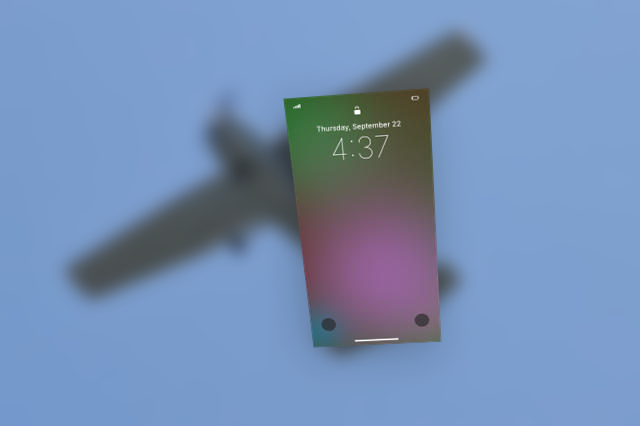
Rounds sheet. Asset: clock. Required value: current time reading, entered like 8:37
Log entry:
4:37
